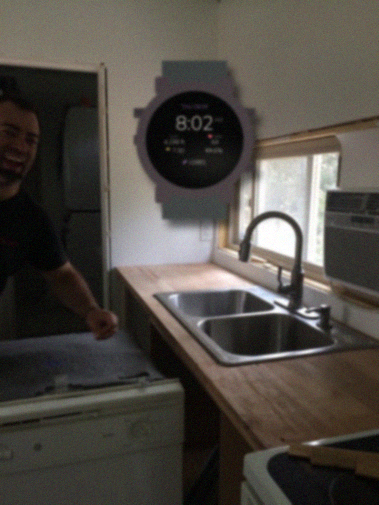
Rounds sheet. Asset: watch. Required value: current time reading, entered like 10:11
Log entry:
8:02
